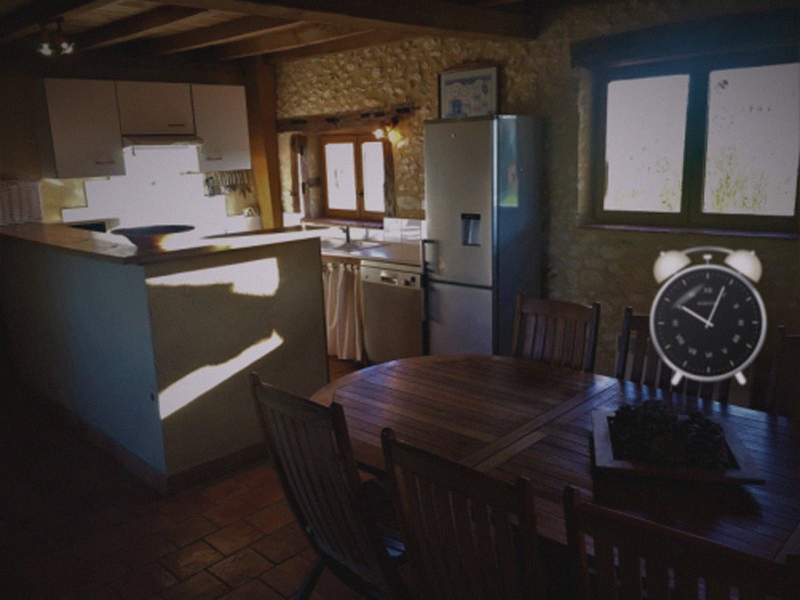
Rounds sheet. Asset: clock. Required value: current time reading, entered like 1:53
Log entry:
10:04
